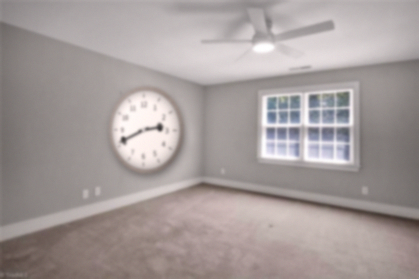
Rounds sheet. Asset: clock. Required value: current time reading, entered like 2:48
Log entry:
2:41
